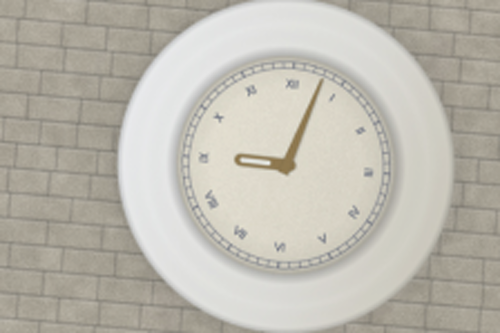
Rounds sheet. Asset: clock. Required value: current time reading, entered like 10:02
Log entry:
9:03
